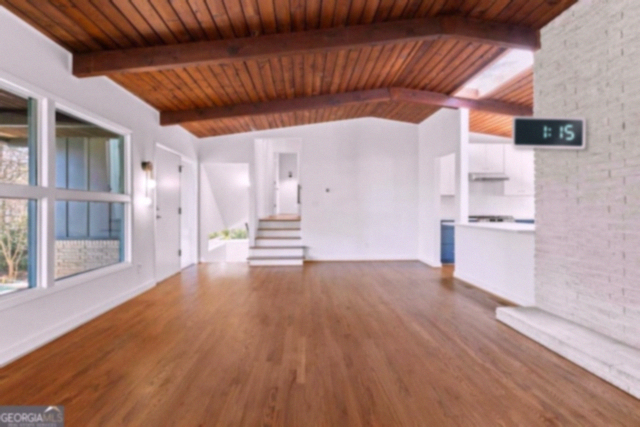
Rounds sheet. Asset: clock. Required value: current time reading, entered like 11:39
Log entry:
1:15
